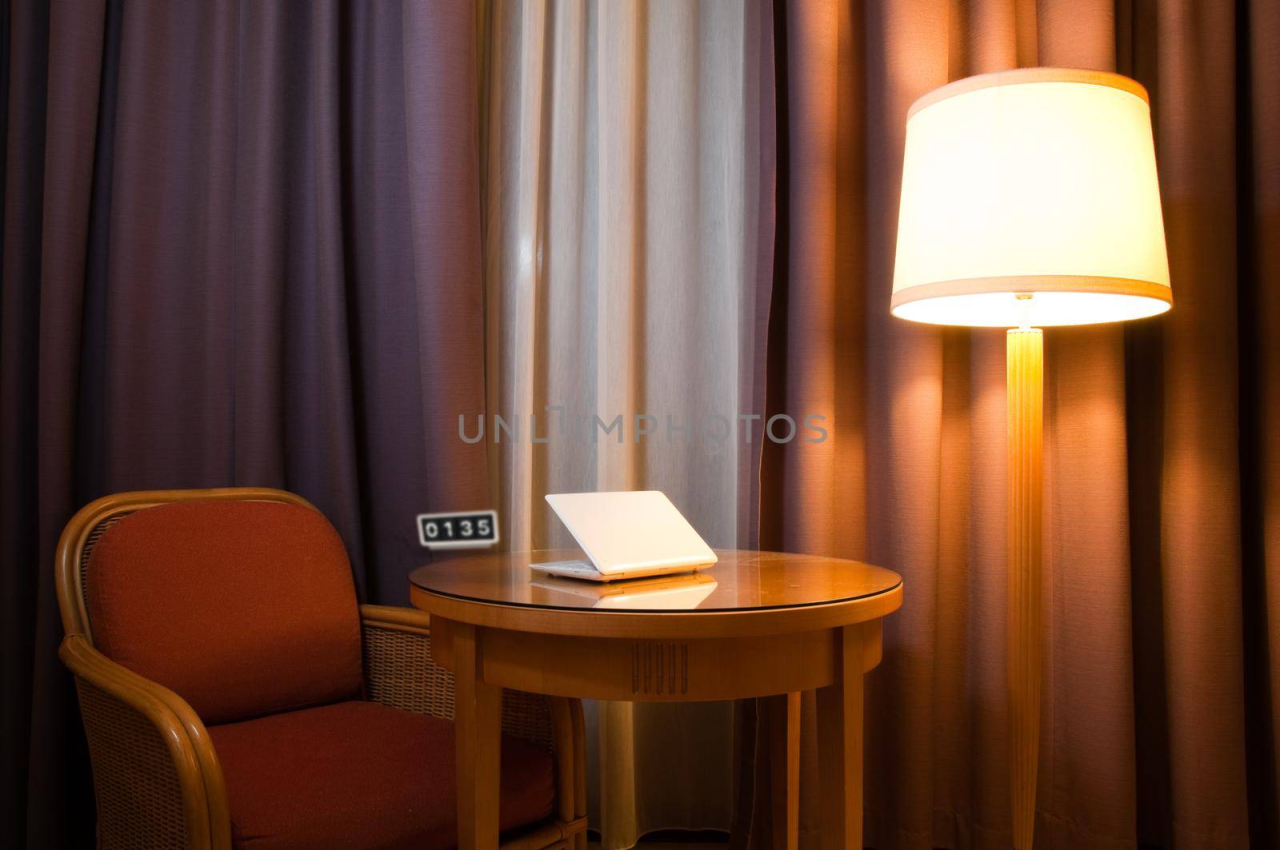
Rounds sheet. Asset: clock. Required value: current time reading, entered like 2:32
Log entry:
1:35
